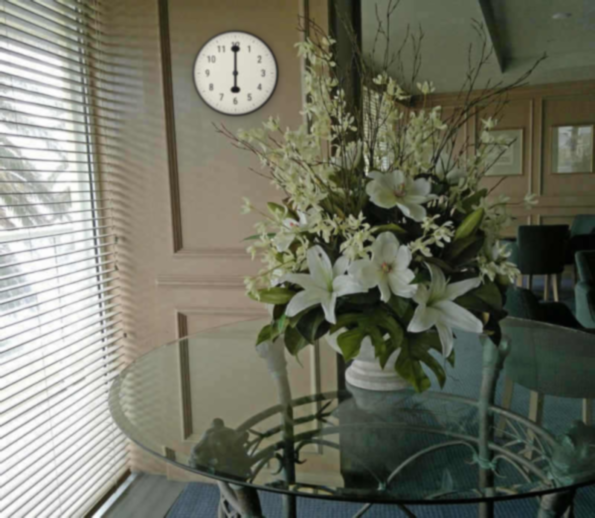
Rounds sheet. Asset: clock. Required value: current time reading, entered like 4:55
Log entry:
6:00
